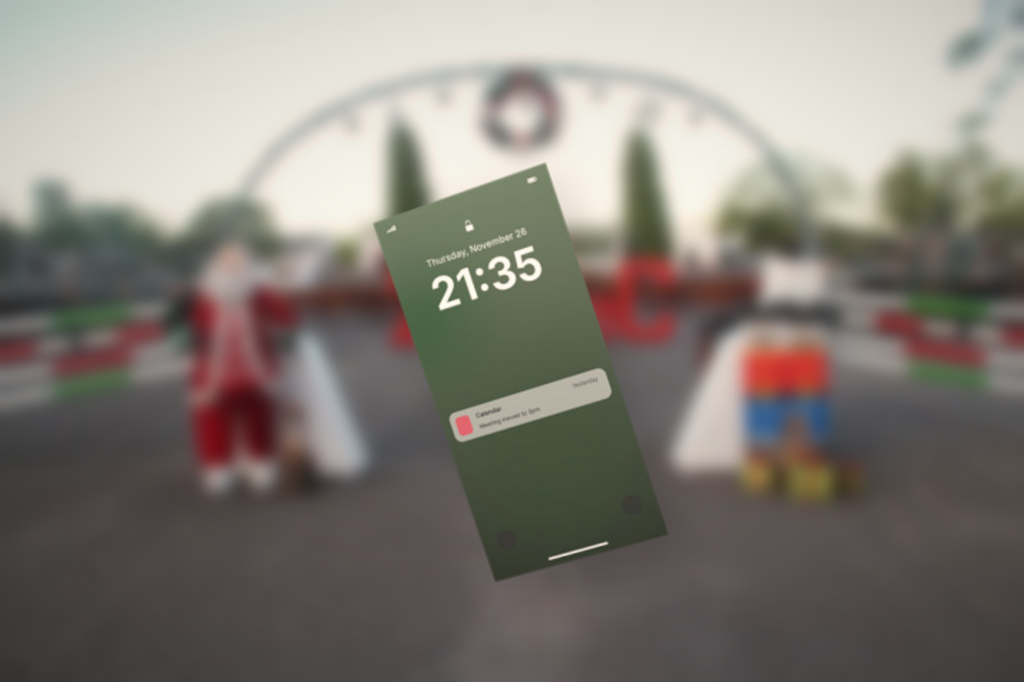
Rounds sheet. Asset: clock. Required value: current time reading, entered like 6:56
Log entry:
21:35
